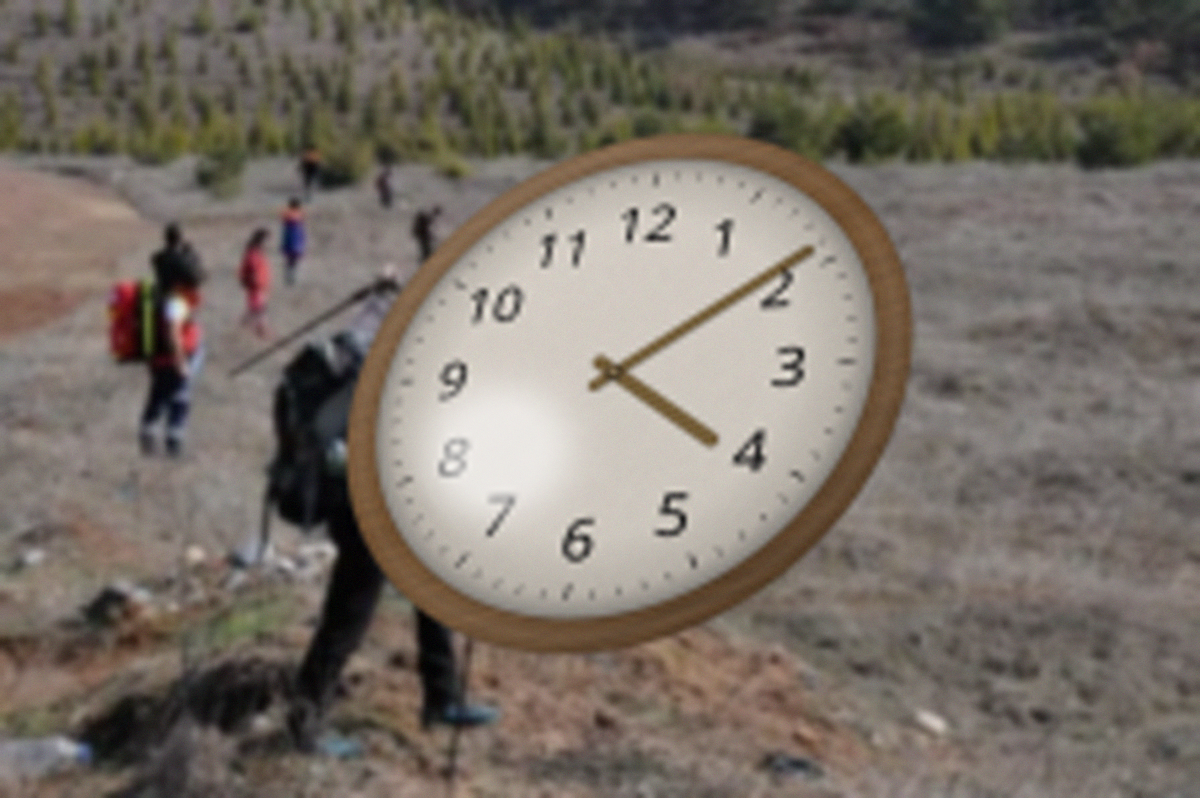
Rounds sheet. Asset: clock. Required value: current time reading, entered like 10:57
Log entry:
4:09
